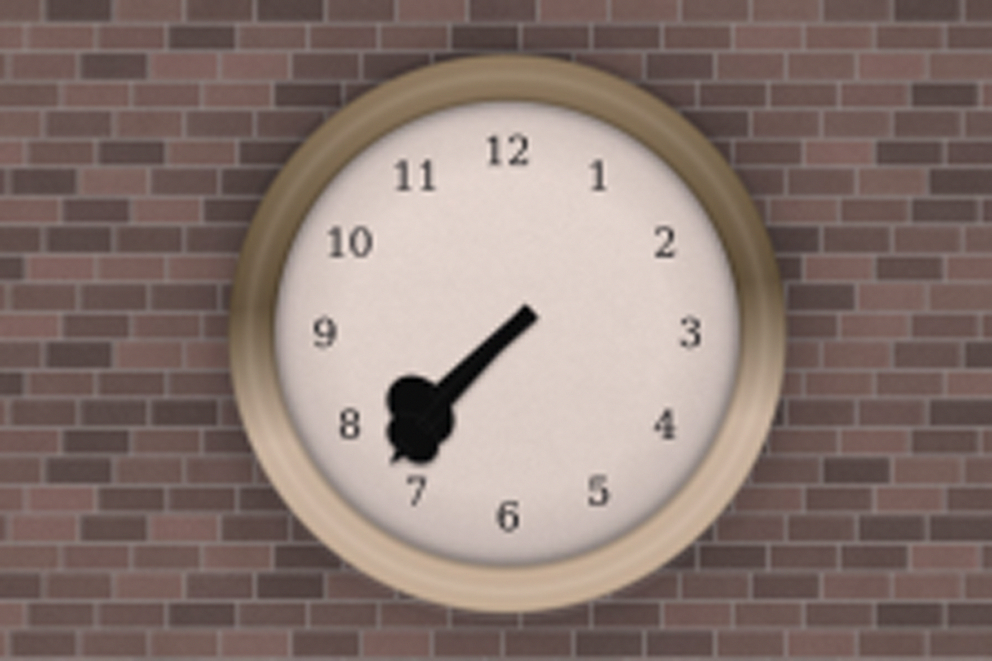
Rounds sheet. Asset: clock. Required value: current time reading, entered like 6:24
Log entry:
7:37
